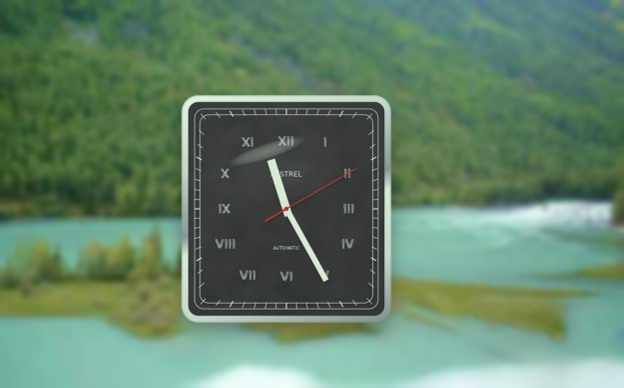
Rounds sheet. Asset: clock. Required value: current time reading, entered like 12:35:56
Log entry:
11:25:10
